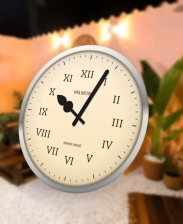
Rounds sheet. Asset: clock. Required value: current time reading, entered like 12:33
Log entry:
10:04
